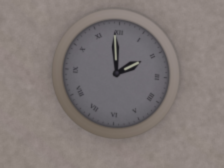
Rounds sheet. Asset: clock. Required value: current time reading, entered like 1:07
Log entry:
1:59
